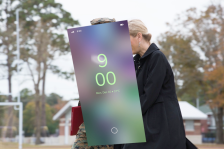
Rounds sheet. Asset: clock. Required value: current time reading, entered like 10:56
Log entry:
9:00
